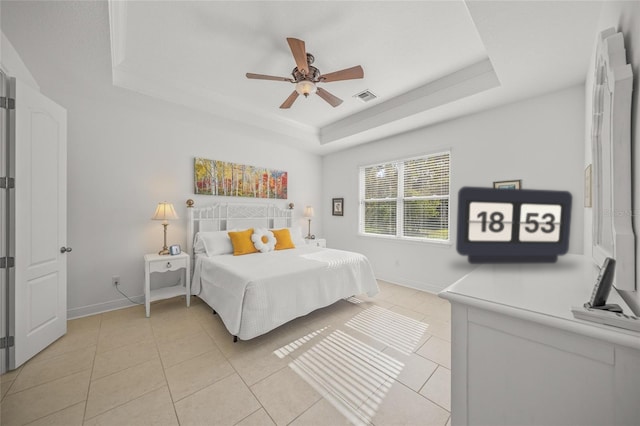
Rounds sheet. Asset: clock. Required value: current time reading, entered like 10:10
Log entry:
18:53
